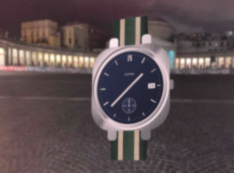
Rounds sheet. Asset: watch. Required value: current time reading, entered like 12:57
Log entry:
1:38
